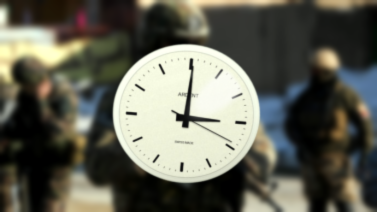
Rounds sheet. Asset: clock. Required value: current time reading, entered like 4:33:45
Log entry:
3:00:19
